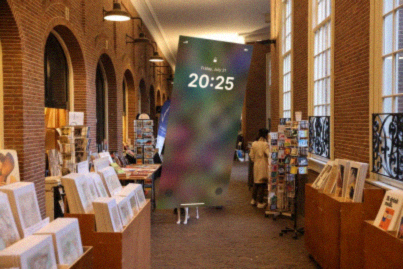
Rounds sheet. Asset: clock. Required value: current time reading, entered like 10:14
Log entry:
20:25
